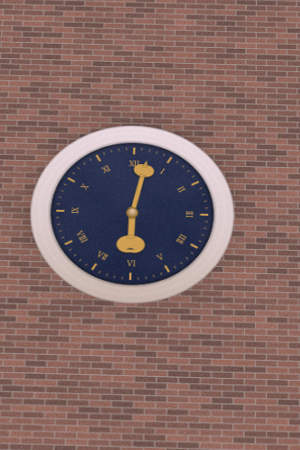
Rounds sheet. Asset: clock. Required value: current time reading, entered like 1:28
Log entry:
6:02
